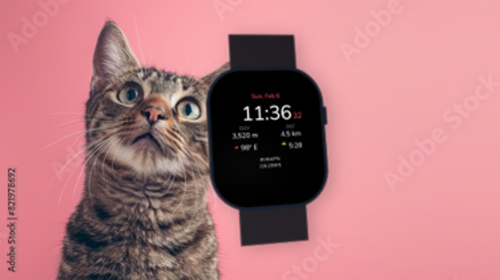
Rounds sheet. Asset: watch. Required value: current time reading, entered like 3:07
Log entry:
11:36
